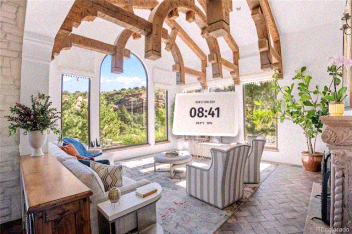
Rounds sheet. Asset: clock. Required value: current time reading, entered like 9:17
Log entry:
8:41
